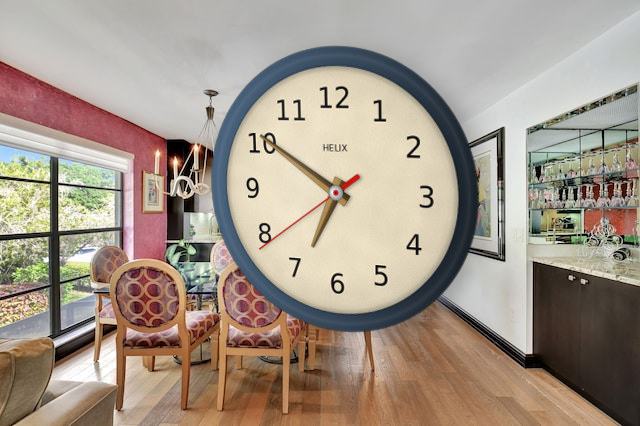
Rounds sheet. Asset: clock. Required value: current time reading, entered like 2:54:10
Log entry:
6:50:39
